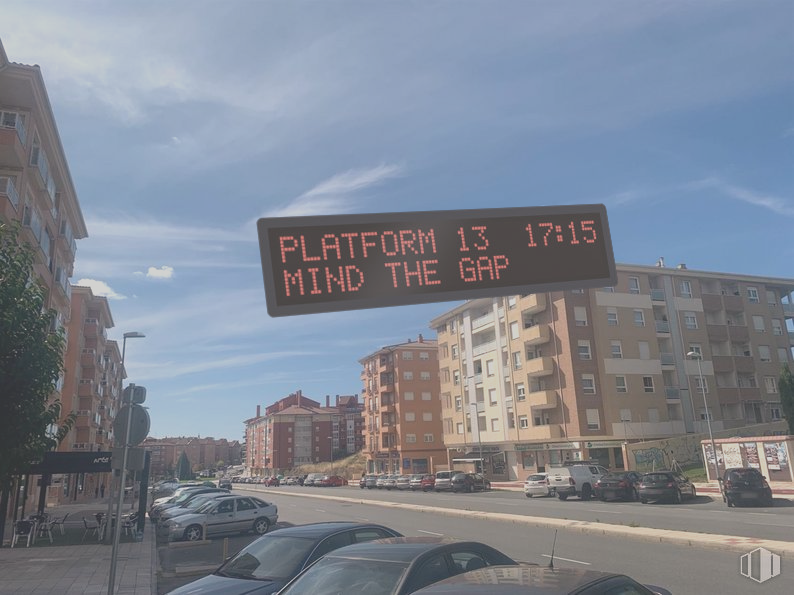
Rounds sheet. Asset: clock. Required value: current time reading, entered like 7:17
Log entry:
17:15
